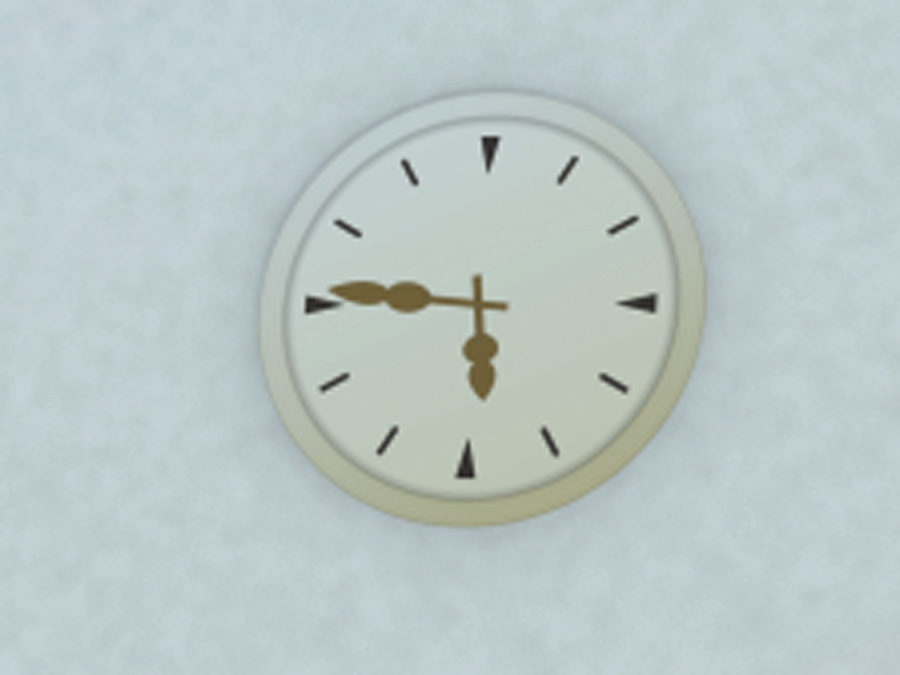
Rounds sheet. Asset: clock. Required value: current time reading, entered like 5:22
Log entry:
5:46
